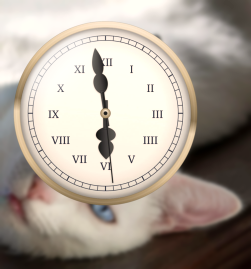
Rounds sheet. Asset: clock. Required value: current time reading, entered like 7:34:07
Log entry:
5:58:29
